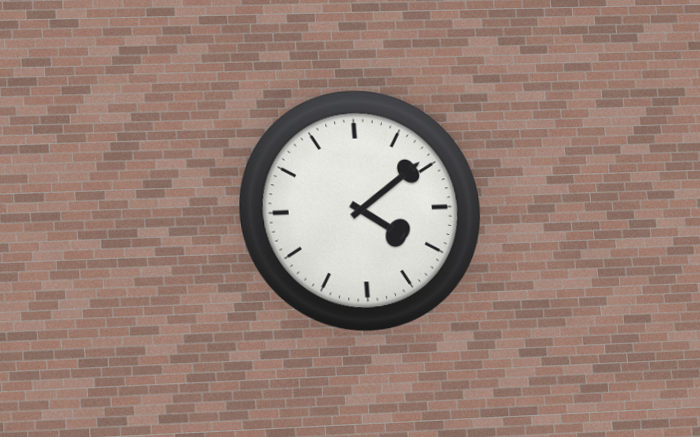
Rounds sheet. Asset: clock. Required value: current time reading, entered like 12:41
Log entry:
4:09
